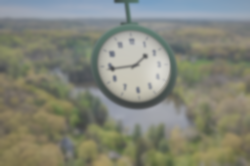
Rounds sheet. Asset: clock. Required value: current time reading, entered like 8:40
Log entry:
1:44
